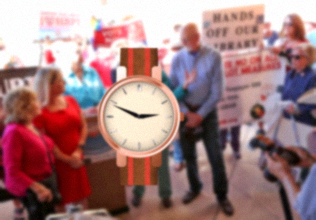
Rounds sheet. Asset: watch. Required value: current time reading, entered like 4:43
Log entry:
2:49
